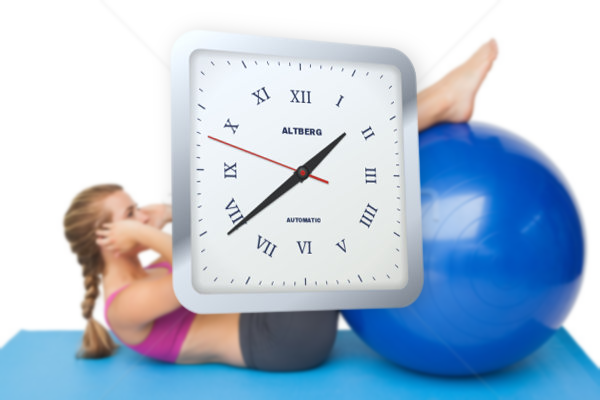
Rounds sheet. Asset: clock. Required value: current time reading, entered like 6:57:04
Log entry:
1:38:48
